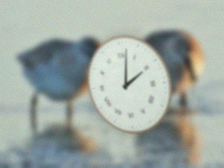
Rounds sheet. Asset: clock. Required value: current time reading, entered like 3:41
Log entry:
2:02
